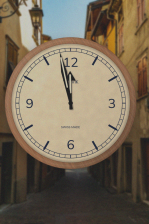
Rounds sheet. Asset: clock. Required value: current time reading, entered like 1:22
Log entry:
11:58
